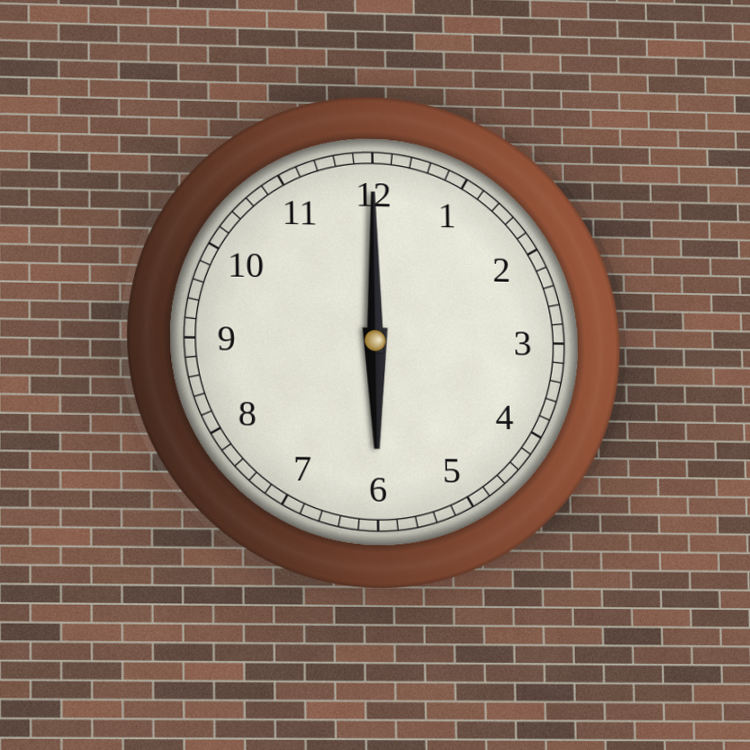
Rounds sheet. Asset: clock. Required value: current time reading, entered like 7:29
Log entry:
6:00
